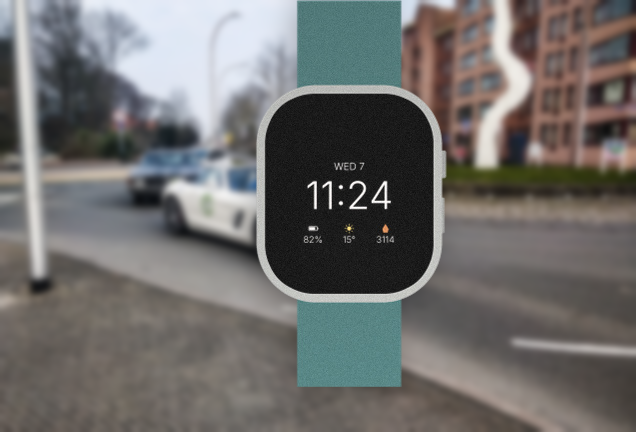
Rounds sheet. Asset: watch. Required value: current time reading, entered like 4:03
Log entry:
11:24
